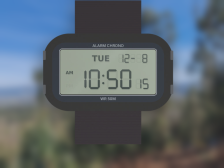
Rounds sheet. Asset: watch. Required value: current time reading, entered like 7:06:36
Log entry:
10:50:15
